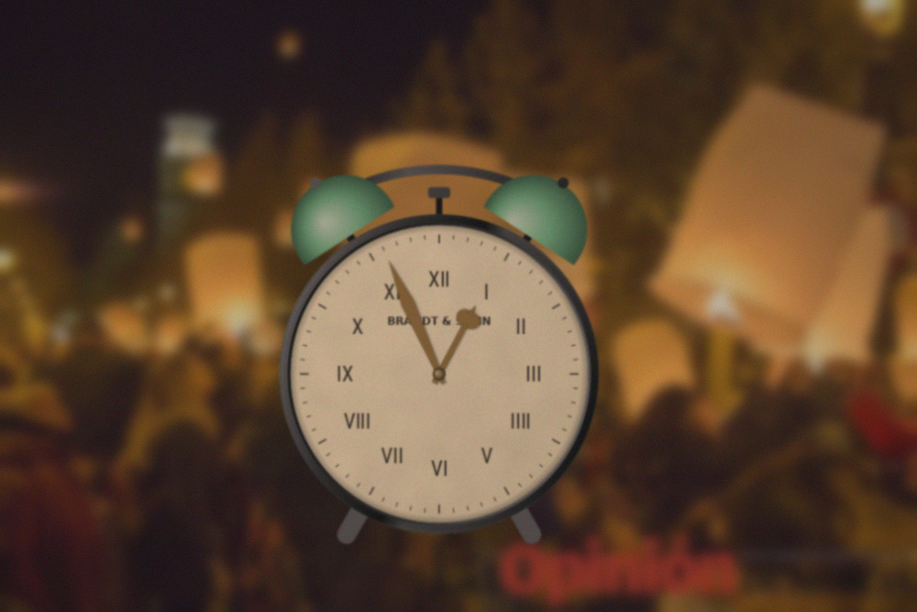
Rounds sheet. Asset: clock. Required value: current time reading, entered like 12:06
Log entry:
12:56
